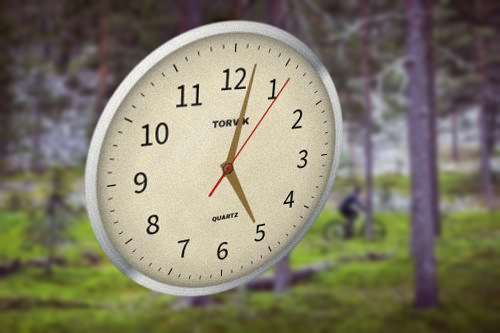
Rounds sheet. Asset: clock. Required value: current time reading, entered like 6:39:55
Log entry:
5:02:06
